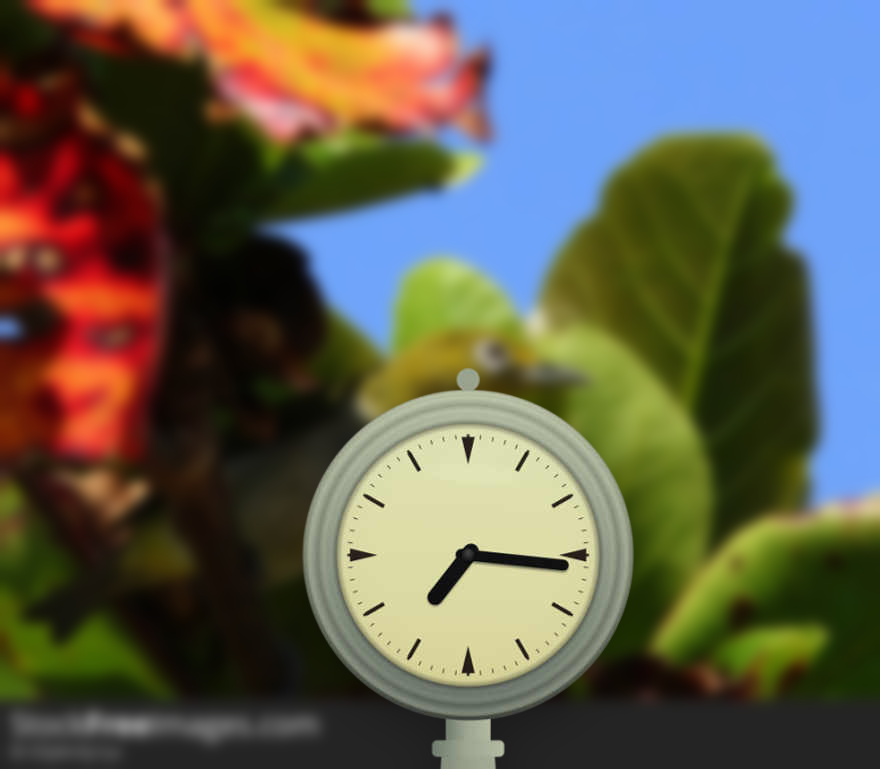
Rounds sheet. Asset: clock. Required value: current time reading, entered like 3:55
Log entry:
7:16
